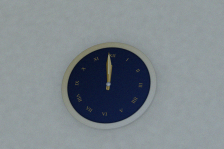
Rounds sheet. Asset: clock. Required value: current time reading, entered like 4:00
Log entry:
11:59
